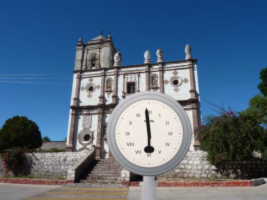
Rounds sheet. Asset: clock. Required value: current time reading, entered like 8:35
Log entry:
5:59
